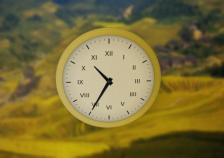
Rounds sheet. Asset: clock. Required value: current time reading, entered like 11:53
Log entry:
10:35
